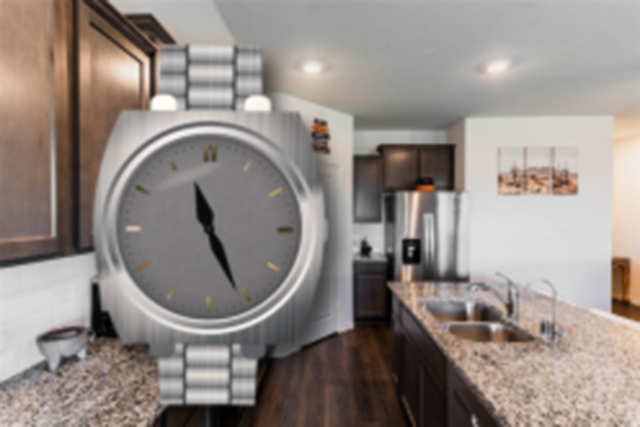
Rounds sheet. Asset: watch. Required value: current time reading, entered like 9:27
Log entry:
11:26
